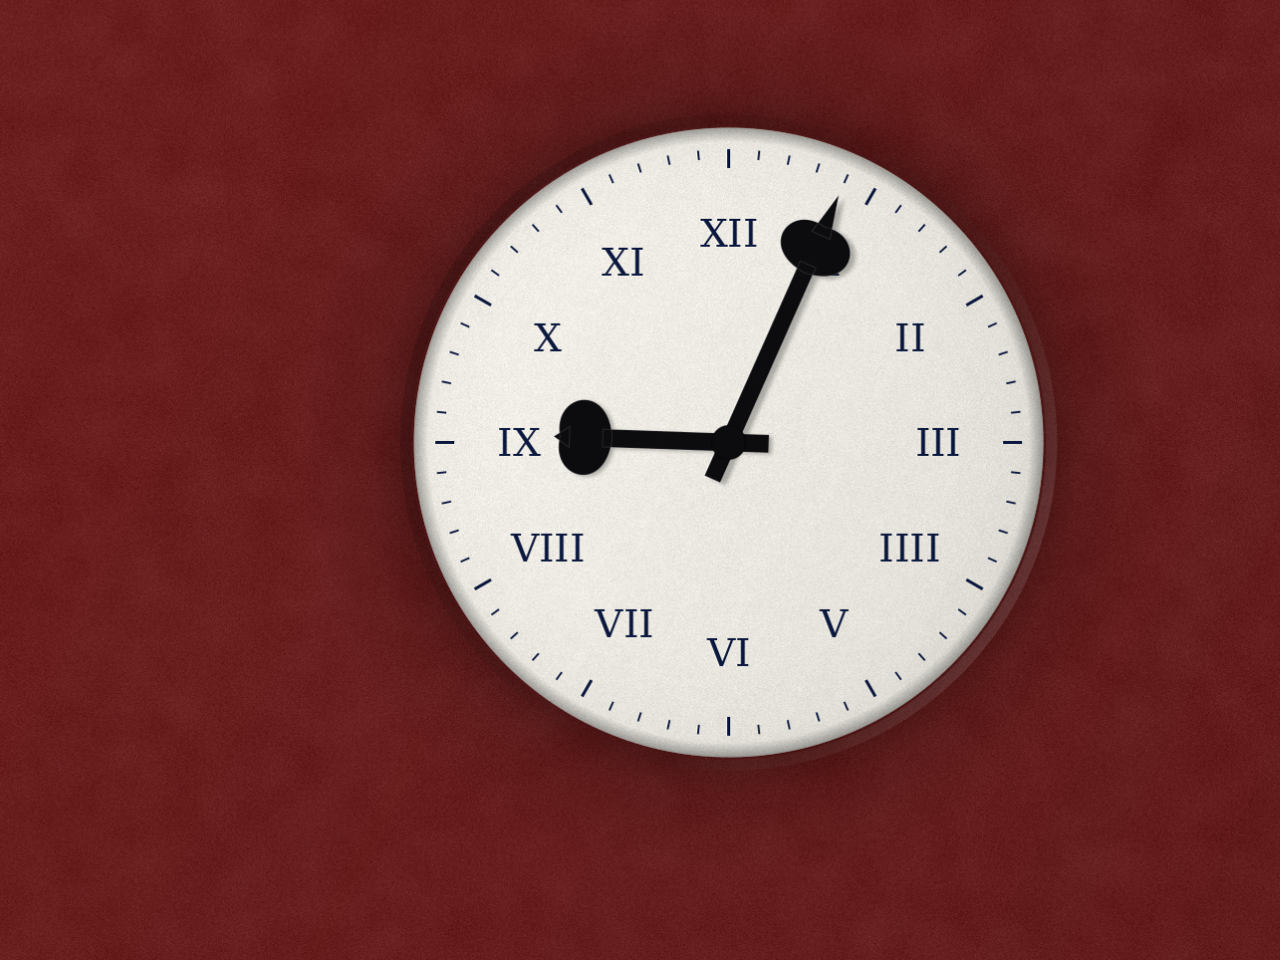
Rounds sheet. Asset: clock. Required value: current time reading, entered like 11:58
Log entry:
9:04
